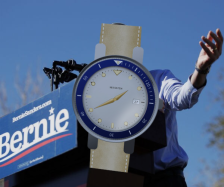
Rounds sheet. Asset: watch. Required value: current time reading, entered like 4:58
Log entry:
1:40
